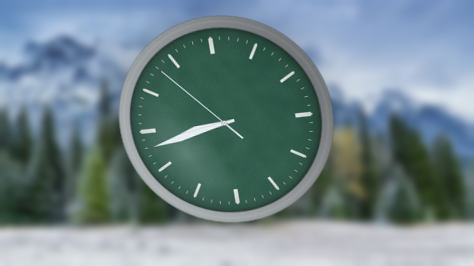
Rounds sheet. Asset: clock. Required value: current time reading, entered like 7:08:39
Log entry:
8:42:53
